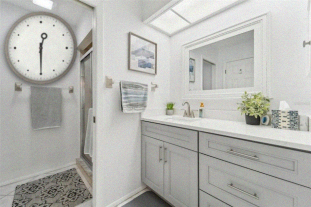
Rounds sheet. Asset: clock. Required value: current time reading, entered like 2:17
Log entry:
12:30
